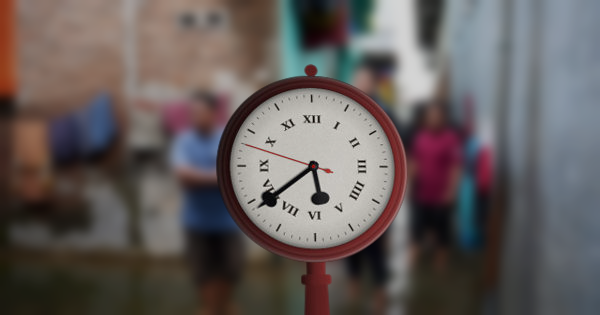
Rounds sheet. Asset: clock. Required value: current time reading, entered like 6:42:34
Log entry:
5:38:48
